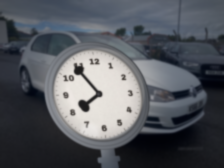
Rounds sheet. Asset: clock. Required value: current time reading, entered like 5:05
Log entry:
7:54
